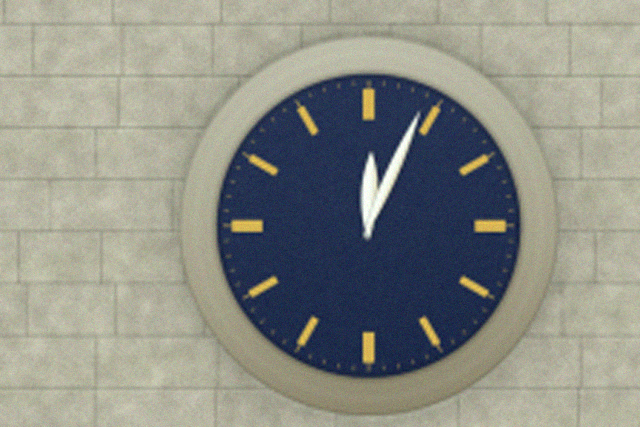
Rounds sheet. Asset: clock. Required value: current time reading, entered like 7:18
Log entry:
12:04
